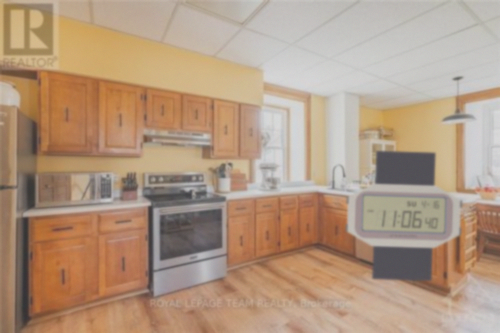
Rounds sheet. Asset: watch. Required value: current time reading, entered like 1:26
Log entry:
11:06
